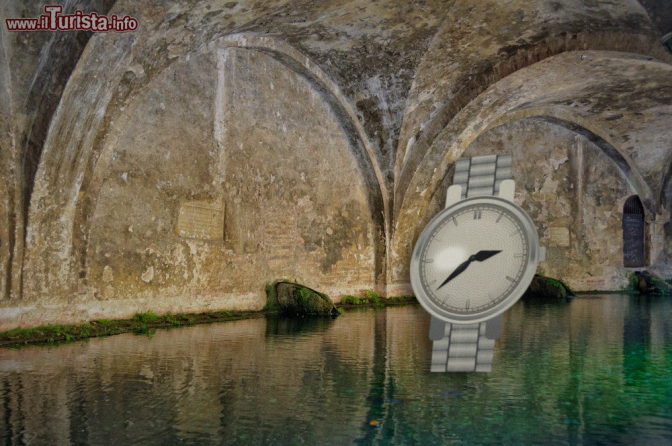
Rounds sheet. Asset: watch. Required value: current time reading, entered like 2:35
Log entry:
2:38
